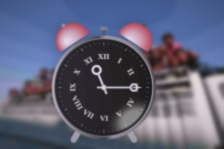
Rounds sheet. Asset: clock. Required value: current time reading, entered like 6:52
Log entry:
11:15
